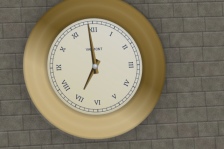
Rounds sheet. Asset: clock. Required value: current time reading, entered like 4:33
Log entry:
6:59
